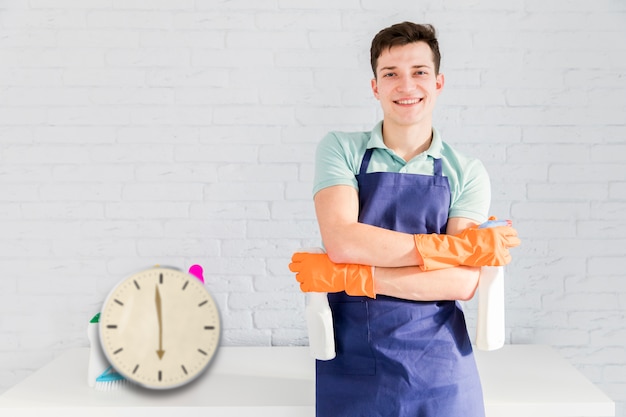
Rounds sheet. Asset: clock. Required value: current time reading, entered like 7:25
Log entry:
5:59
